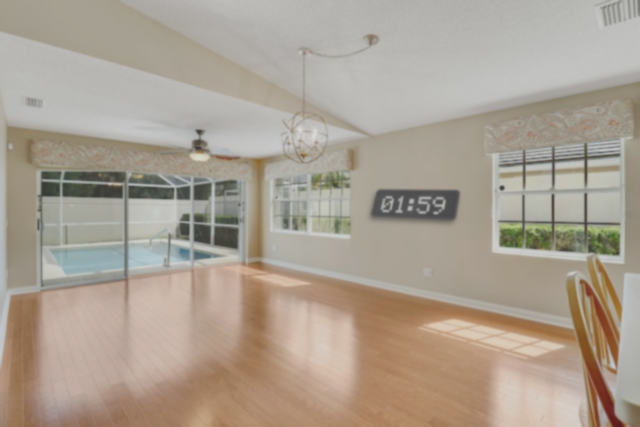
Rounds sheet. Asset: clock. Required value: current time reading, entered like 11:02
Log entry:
1:59
